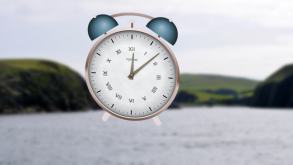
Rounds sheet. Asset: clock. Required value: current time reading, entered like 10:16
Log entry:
12:08
